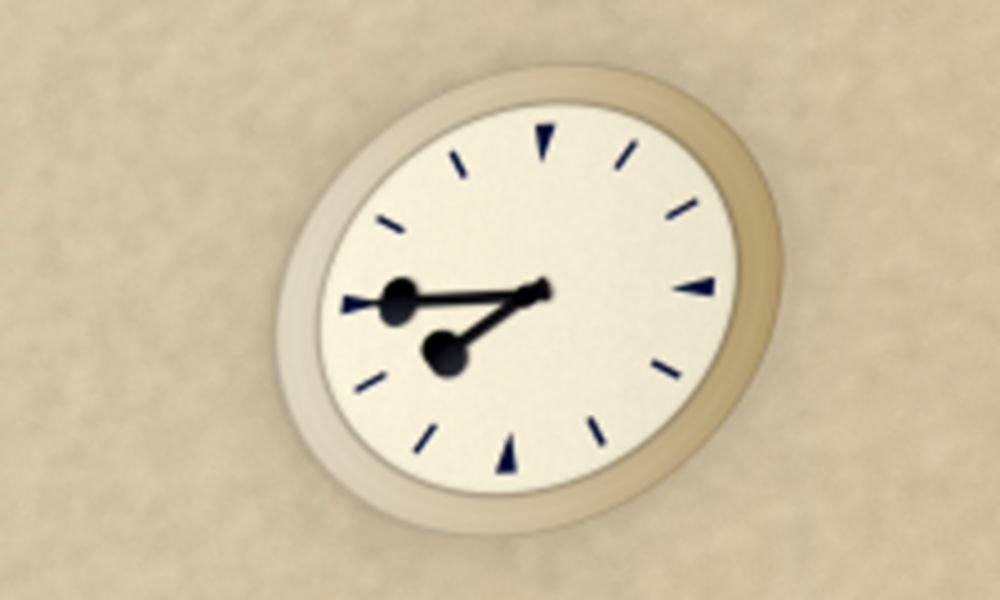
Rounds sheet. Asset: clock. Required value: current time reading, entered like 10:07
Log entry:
7:45
